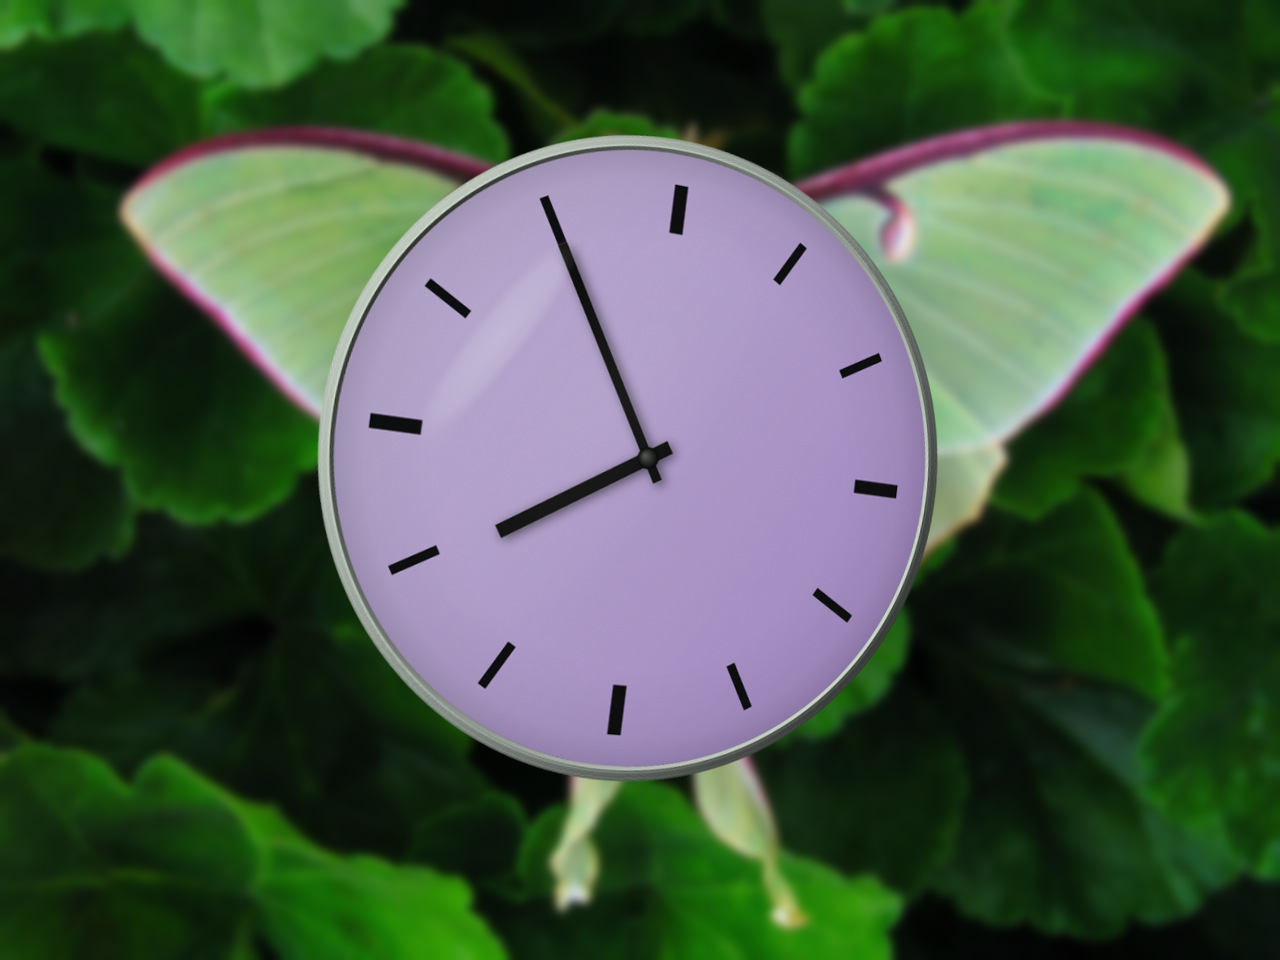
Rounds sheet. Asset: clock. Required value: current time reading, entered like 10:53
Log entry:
7:55
